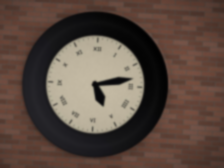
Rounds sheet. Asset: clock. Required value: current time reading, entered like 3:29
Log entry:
5:13
